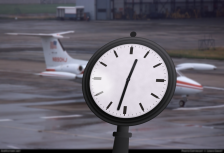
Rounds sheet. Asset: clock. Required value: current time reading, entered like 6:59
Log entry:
12:32
